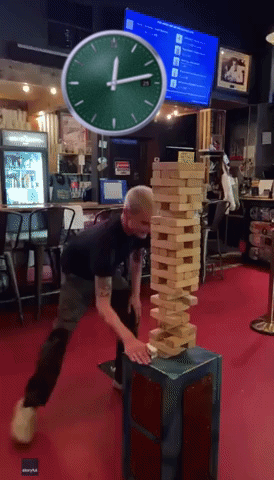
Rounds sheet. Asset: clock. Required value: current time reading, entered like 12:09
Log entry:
12:13
